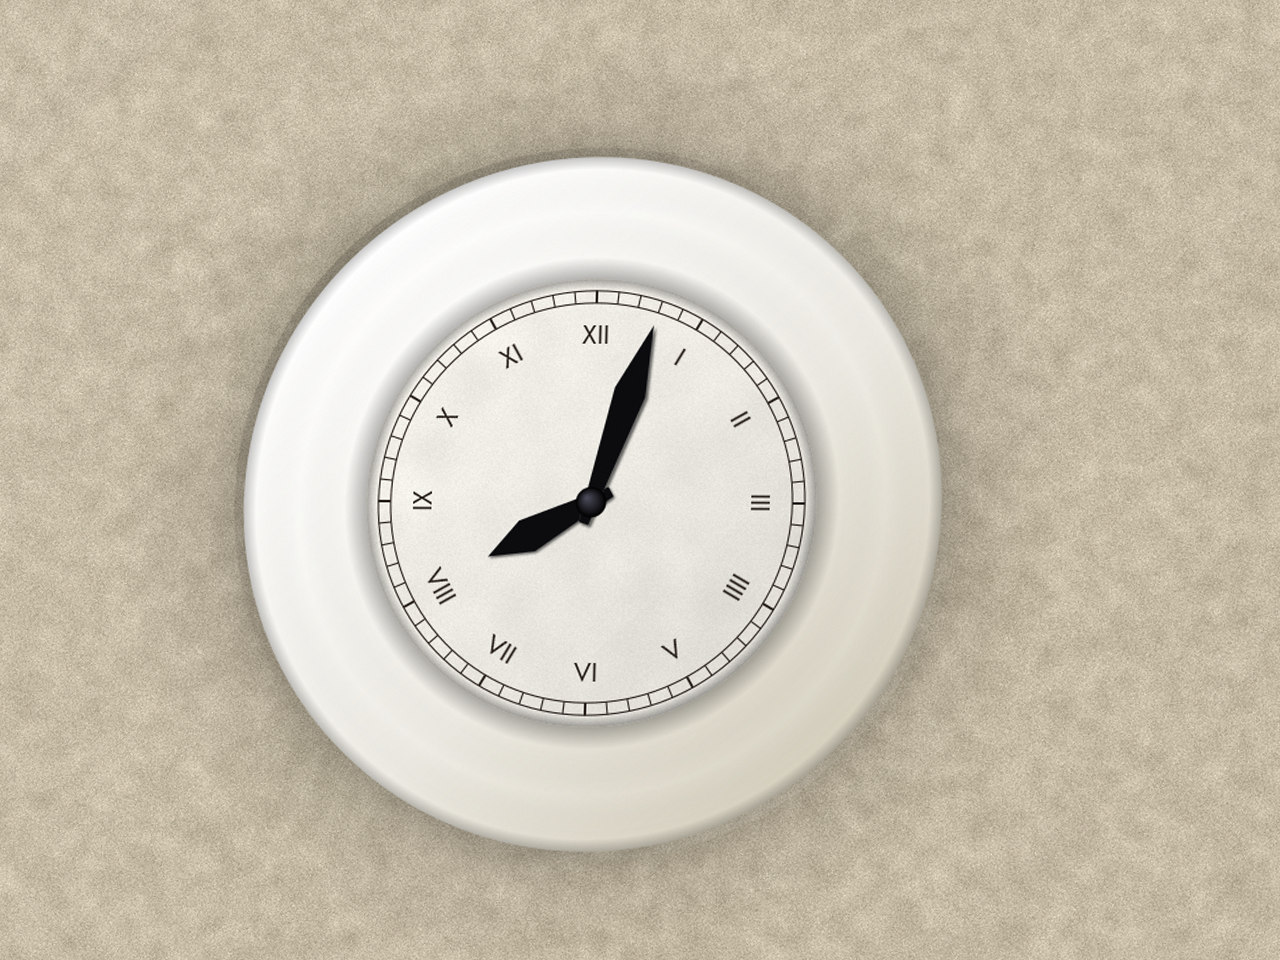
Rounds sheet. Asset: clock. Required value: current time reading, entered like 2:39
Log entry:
8:03
